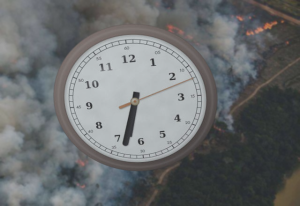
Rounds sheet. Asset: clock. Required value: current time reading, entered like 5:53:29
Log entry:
6:33:12
